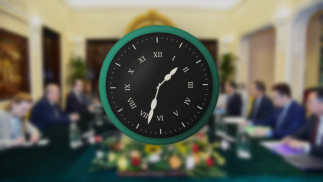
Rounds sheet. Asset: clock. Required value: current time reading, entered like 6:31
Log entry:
1:33
